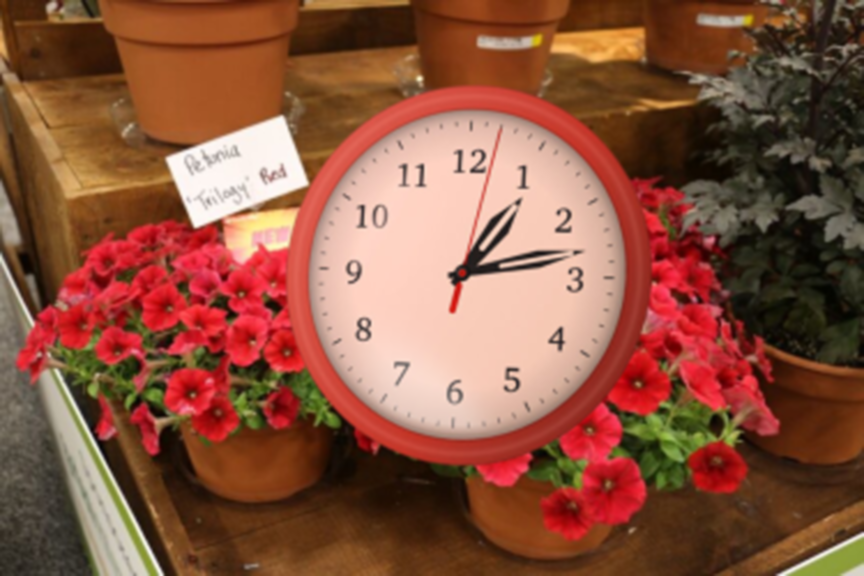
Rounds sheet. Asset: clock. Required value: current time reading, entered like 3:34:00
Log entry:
1:13:02
